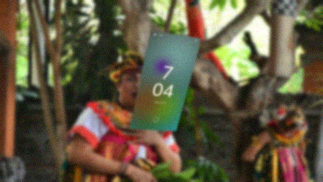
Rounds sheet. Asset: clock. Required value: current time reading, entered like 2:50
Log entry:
7:04
